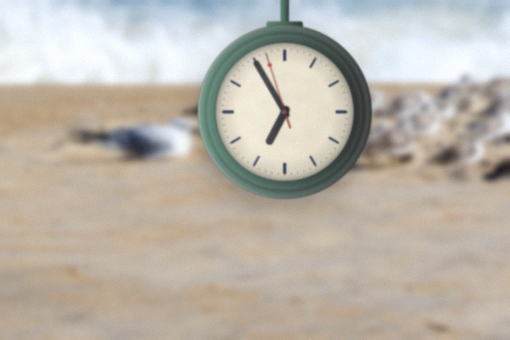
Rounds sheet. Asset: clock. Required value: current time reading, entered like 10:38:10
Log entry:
6:54:57
